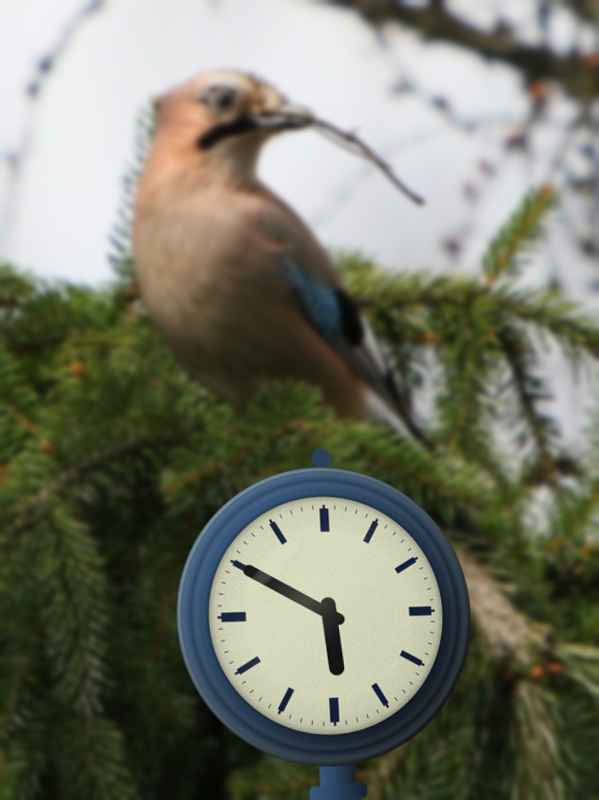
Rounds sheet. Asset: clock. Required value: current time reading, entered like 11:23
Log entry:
5:50
